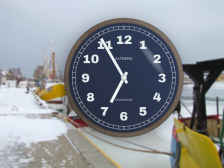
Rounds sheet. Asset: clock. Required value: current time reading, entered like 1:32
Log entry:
6:55
